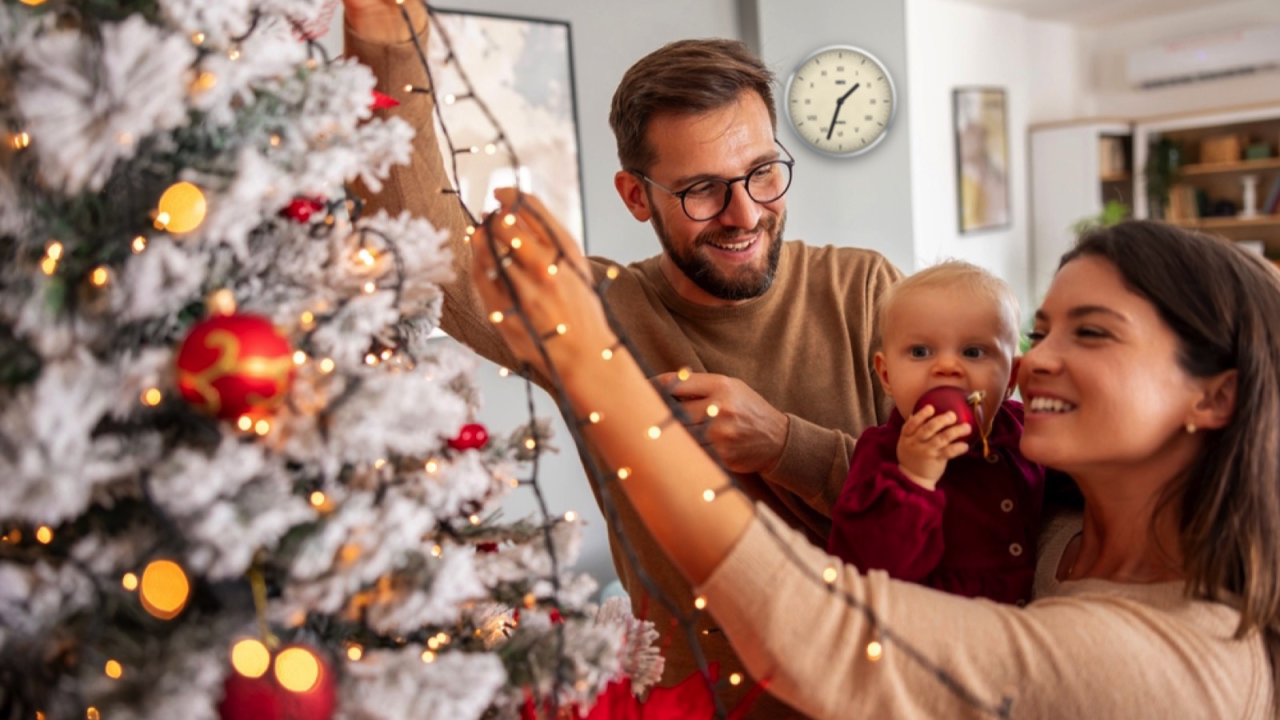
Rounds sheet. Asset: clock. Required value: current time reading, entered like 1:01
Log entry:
1:33
